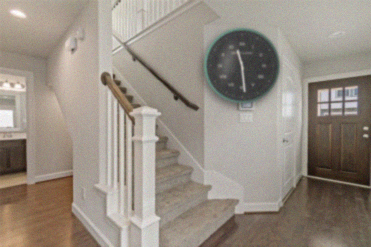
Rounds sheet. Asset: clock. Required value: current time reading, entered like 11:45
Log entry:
11:29
